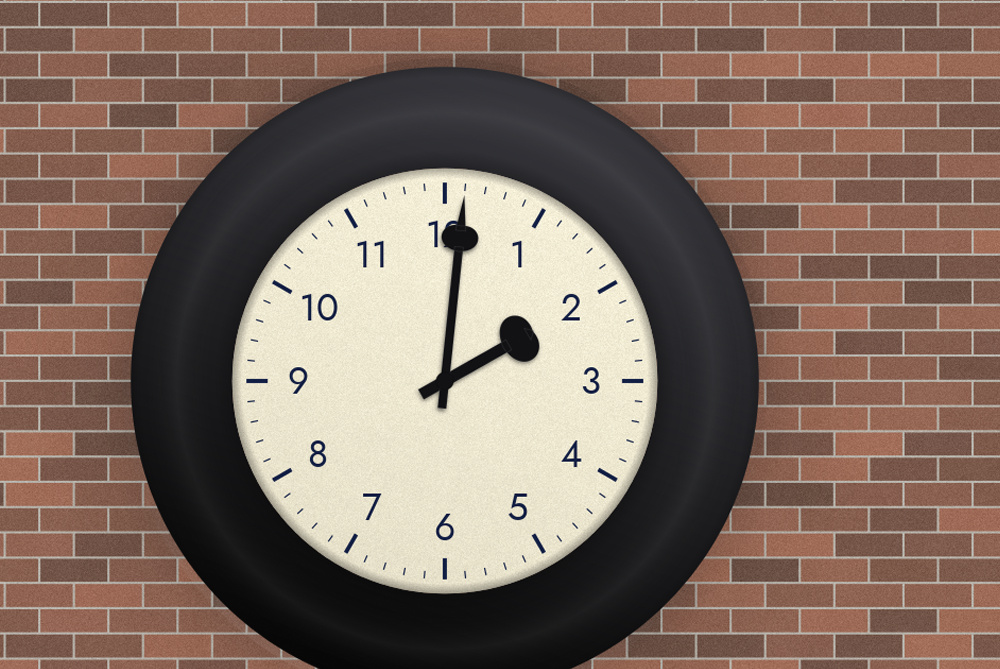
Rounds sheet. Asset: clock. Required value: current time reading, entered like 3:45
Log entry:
2:01
